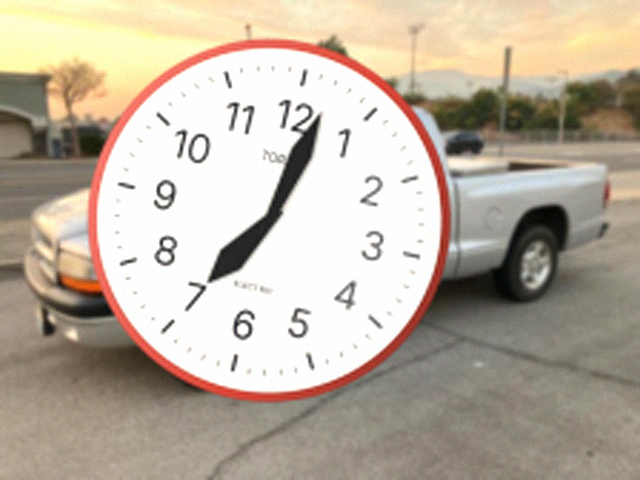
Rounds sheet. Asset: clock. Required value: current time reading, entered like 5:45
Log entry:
7:02
